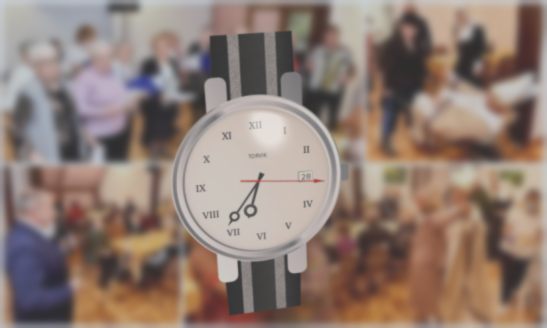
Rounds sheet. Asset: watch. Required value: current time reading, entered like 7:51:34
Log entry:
6:36:16
